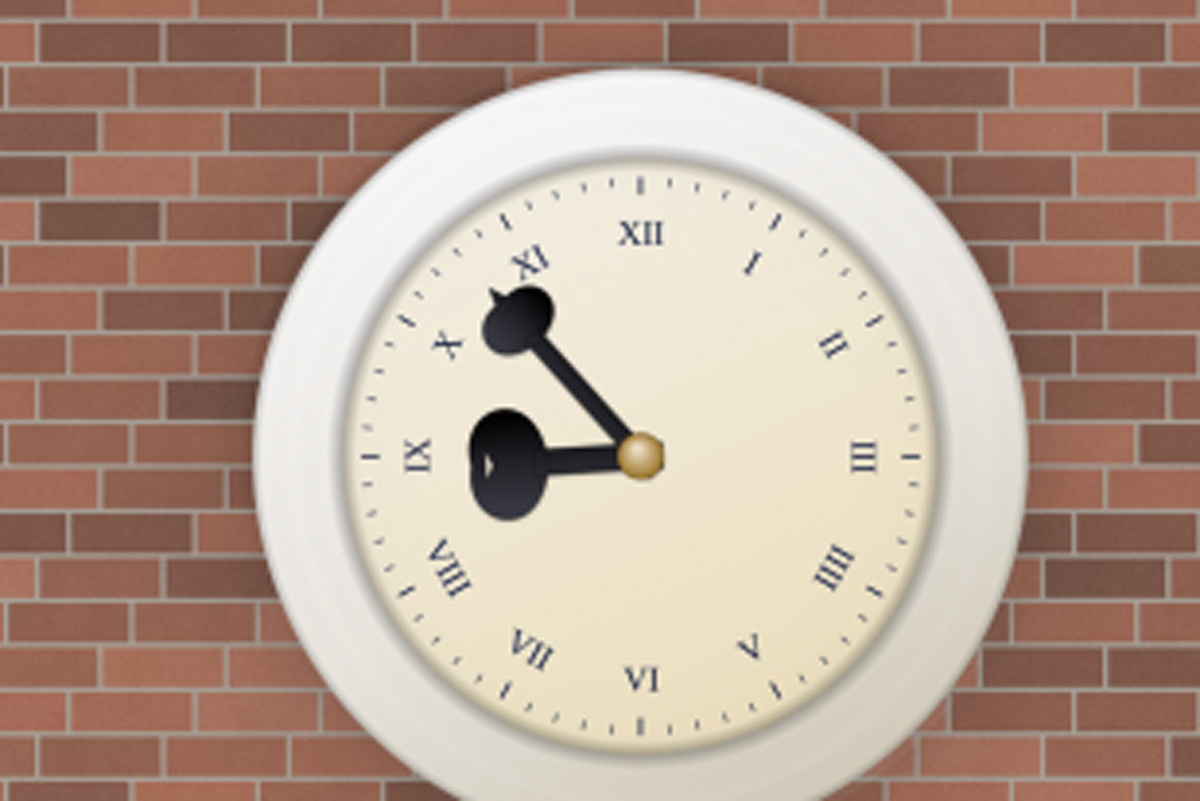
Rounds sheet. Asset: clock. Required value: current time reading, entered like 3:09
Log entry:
8:53
